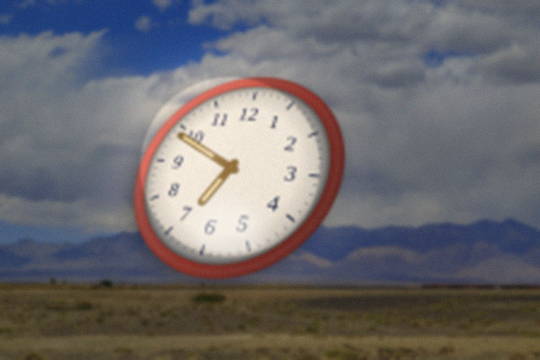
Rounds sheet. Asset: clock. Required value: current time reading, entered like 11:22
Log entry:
6:49
